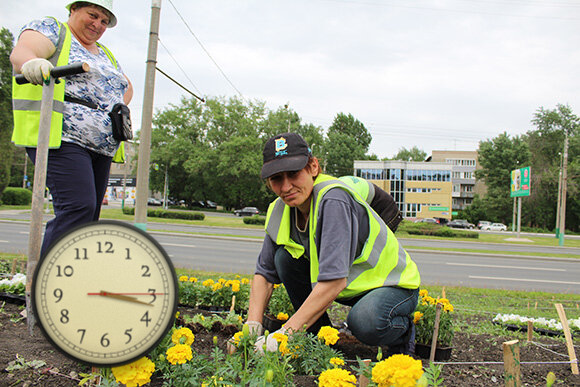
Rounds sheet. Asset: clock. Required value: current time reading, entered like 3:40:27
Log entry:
3:17:15
